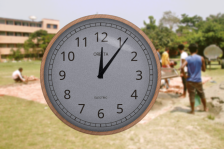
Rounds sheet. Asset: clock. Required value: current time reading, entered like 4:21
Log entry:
12:06
